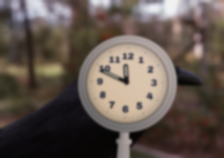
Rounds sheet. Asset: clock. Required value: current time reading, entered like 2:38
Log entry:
11:49
